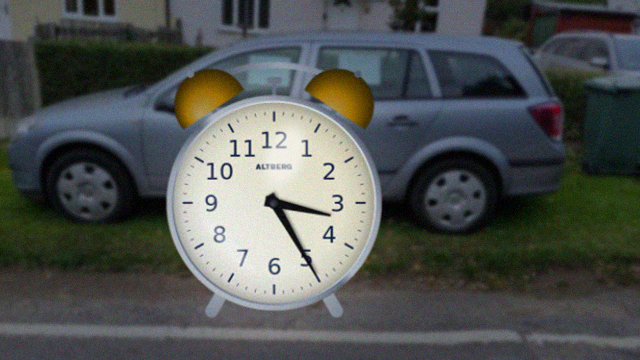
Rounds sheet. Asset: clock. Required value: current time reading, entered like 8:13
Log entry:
3:25
